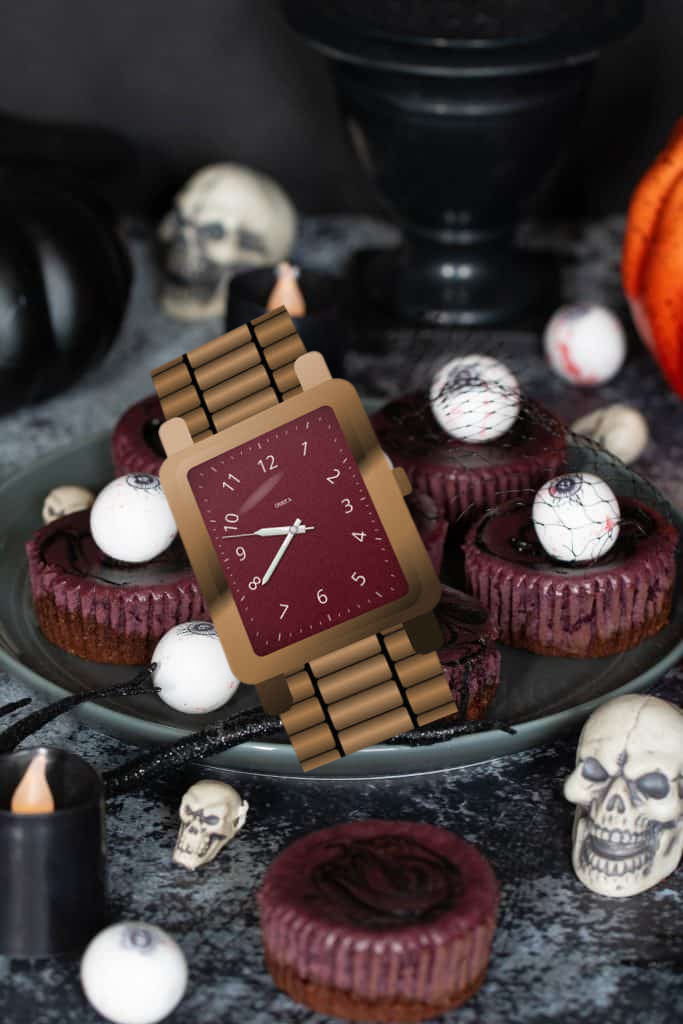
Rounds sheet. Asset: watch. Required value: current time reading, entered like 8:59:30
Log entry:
9:38:48
